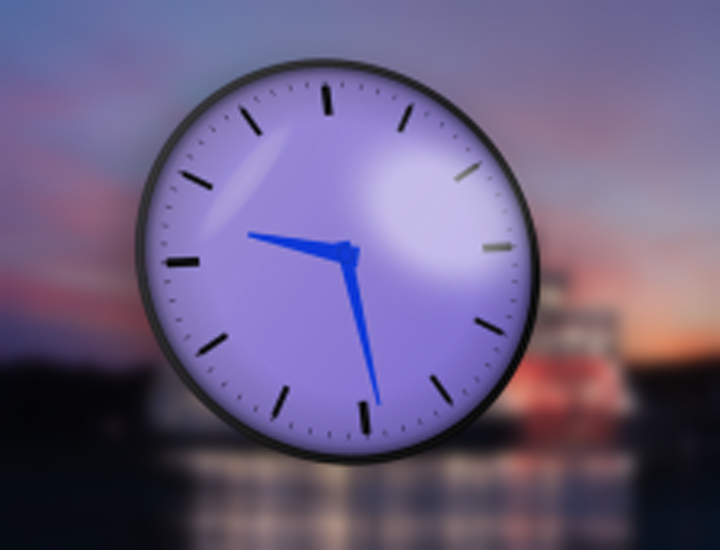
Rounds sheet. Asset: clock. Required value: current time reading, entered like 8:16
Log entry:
9:29
